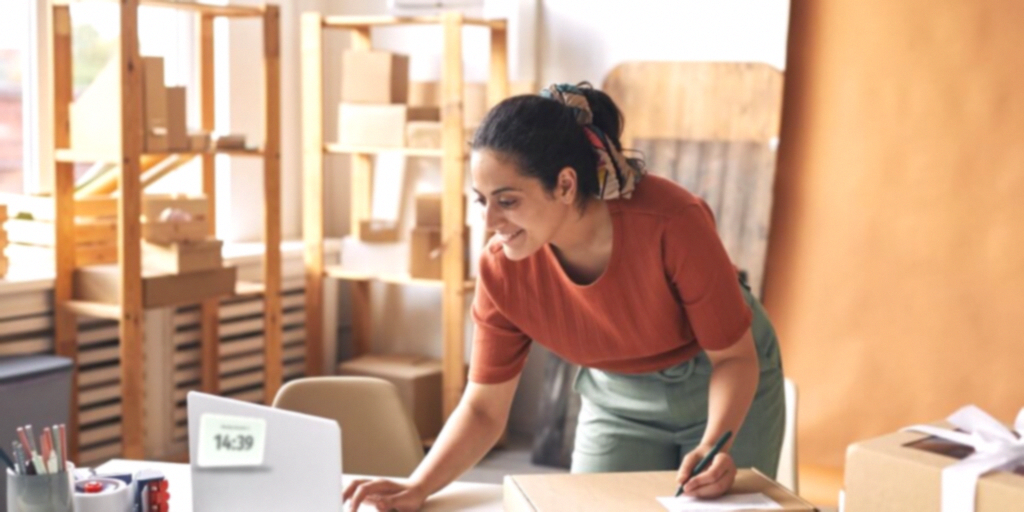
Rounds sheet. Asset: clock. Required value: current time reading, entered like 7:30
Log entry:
14:39
